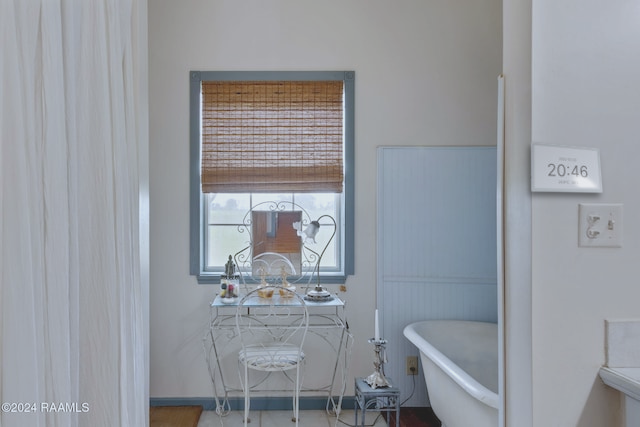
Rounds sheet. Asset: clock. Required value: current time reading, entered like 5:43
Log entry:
20:46
